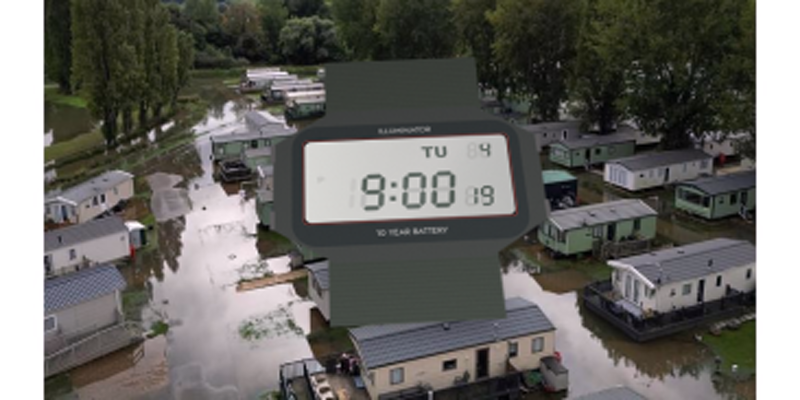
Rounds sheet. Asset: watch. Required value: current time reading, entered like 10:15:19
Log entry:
9:00:19
